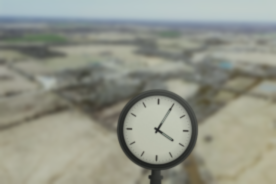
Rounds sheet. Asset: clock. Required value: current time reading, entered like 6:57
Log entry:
4:05
